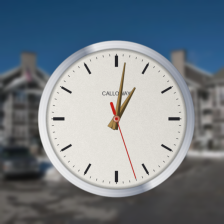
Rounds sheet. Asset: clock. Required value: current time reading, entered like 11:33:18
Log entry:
1:01:27
